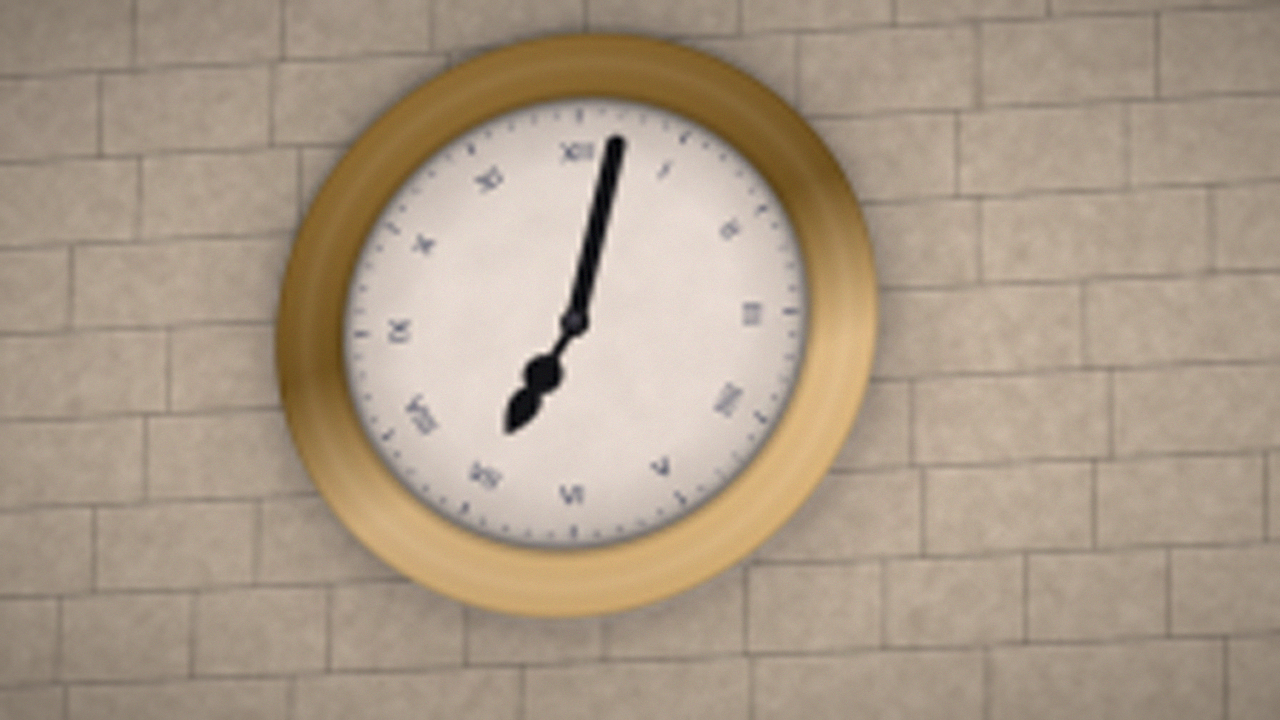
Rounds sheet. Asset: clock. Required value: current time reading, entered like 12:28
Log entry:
7:02
